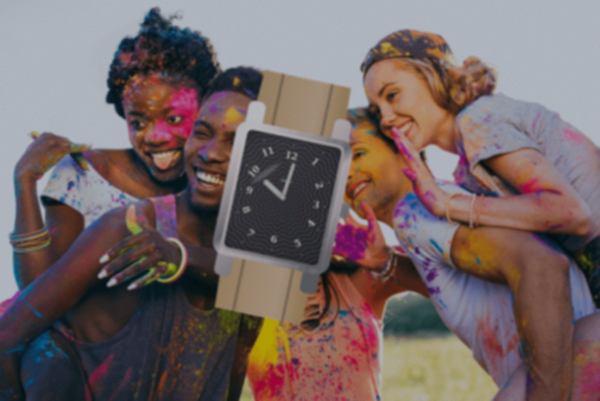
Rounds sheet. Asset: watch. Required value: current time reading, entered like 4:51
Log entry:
10:01
